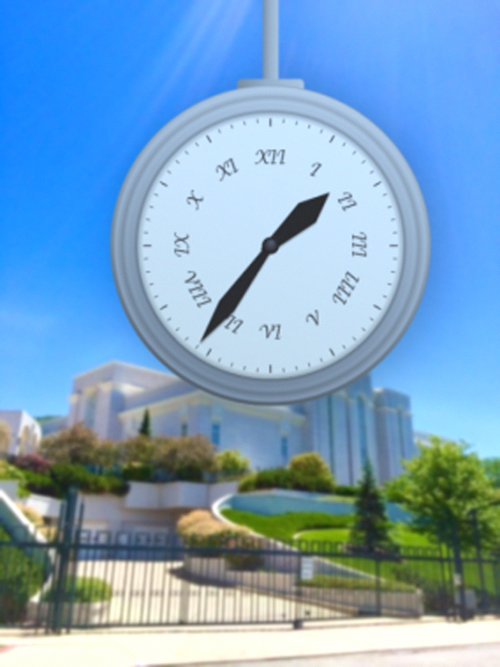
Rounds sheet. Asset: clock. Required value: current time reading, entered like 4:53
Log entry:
1:36
